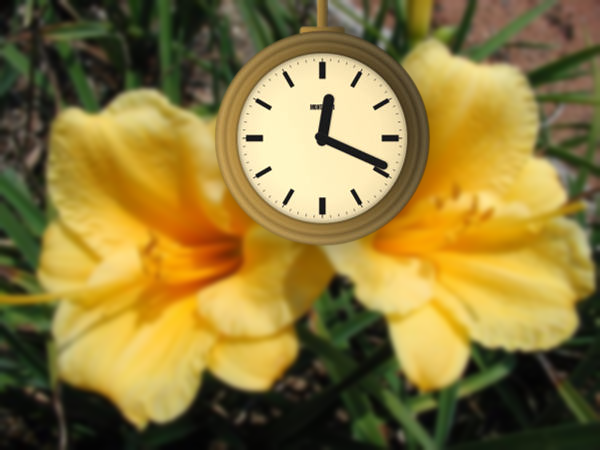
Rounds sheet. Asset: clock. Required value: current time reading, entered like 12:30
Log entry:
12:19
